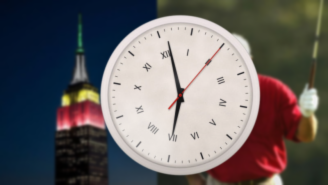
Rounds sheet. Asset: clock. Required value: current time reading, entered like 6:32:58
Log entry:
7:01:10
